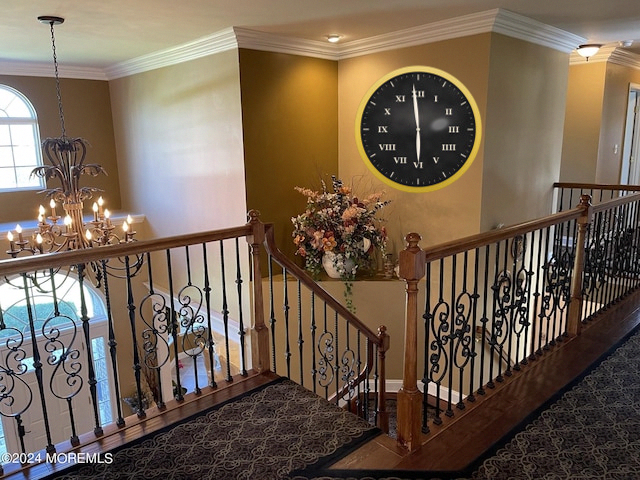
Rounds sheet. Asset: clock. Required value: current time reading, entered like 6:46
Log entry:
5:59
